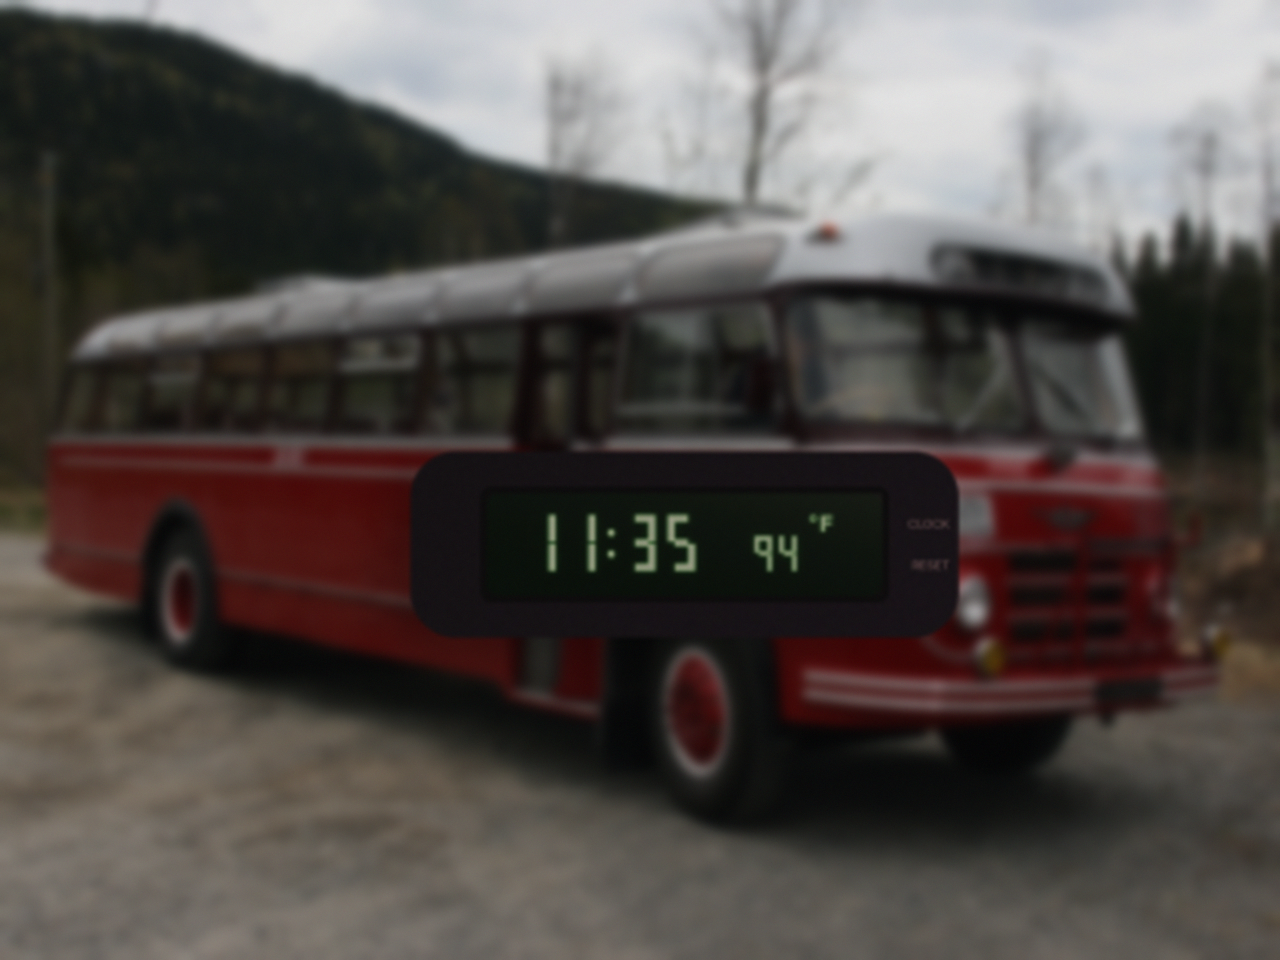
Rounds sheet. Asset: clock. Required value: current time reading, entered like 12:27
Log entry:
11:35
